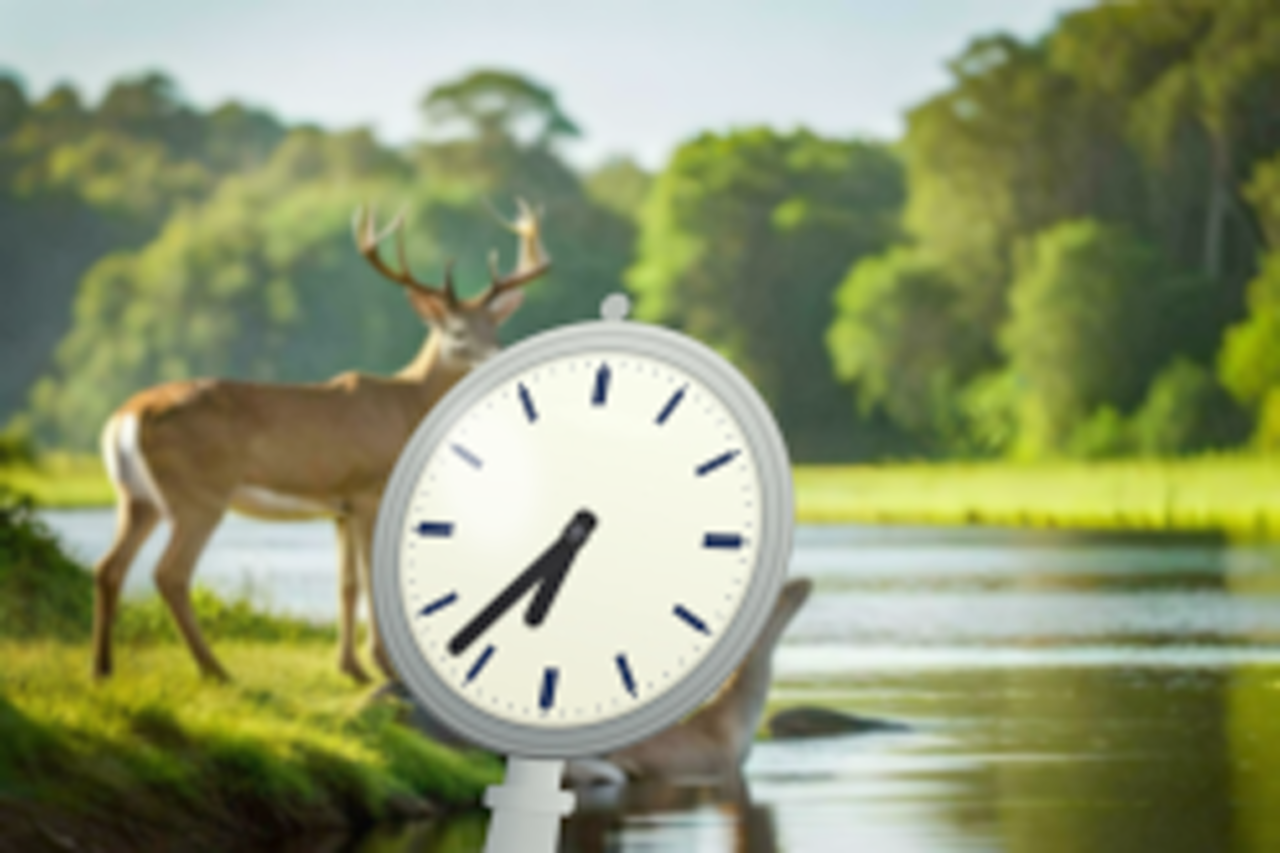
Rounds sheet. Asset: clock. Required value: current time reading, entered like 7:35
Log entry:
6:37
